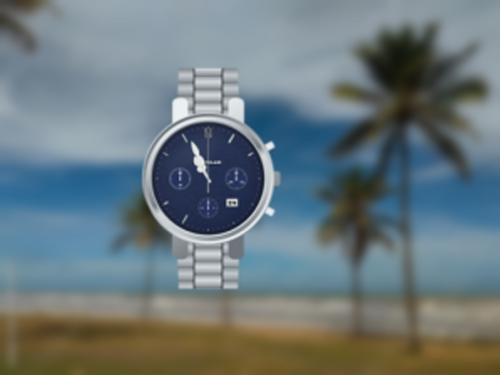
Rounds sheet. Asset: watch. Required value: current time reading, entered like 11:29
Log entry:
10:56
